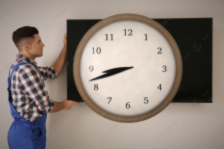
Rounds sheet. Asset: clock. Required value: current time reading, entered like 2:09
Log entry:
8:42
